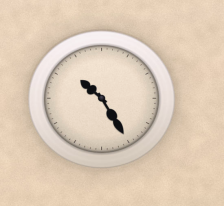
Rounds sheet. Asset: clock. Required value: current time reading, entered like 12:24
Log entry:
10:25
